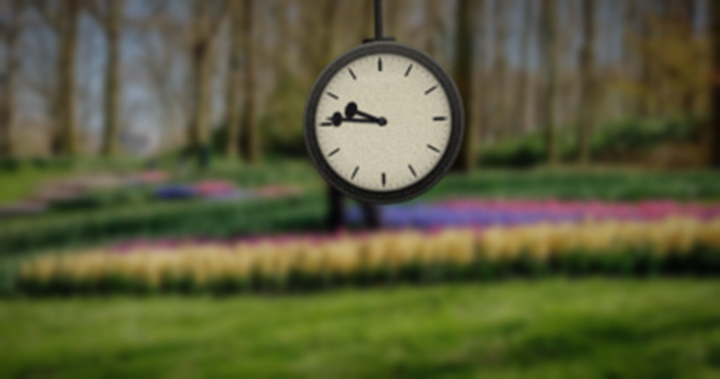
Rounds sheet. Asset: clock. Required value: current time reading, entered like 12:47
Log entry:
9:46
